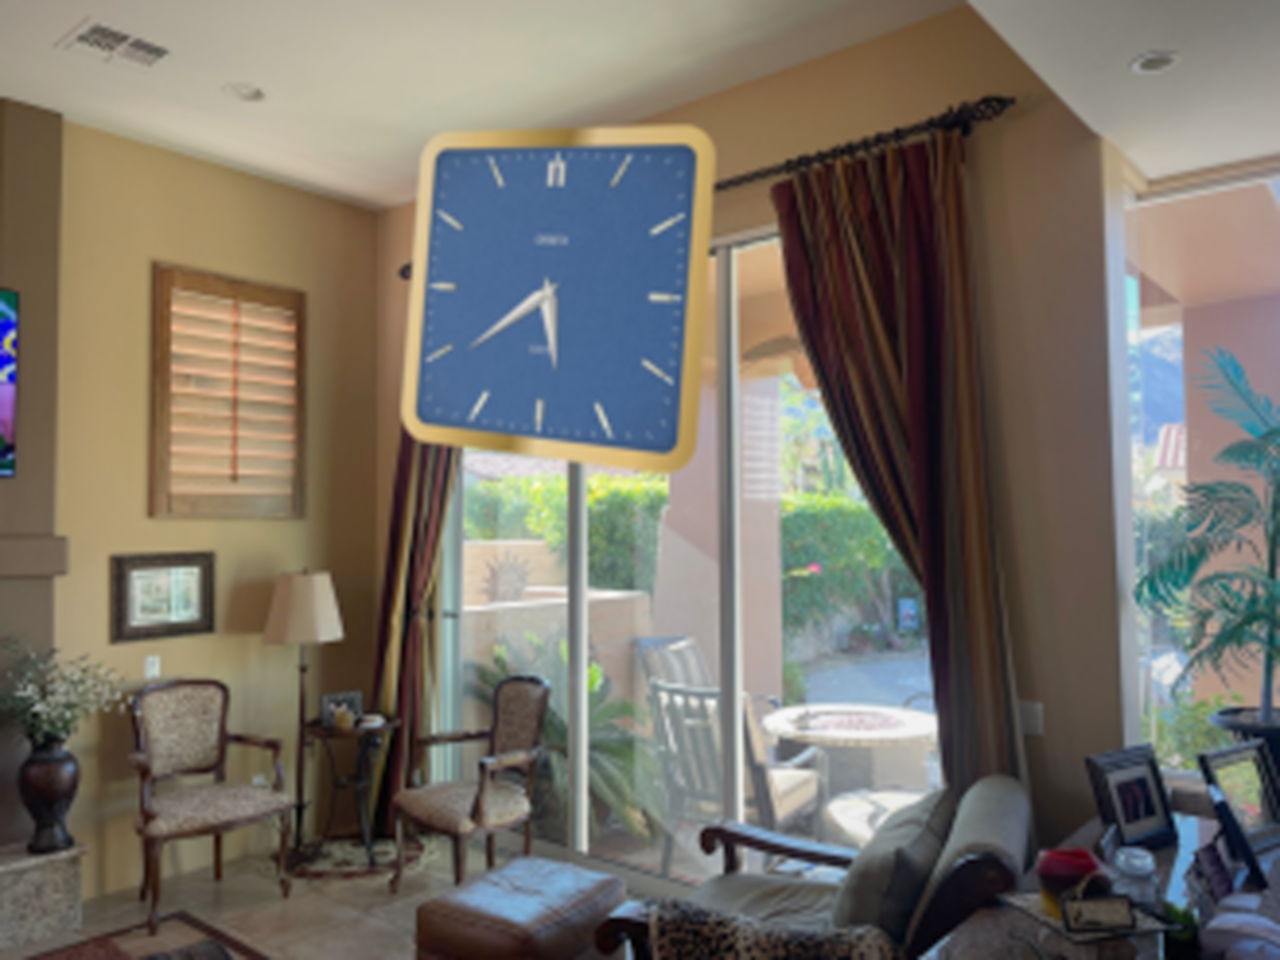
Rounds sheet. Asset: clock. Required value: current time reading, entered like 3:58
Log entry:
5:39
